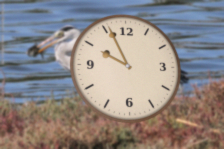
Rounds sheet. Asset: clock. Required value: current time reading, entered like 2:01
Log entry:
9:56
